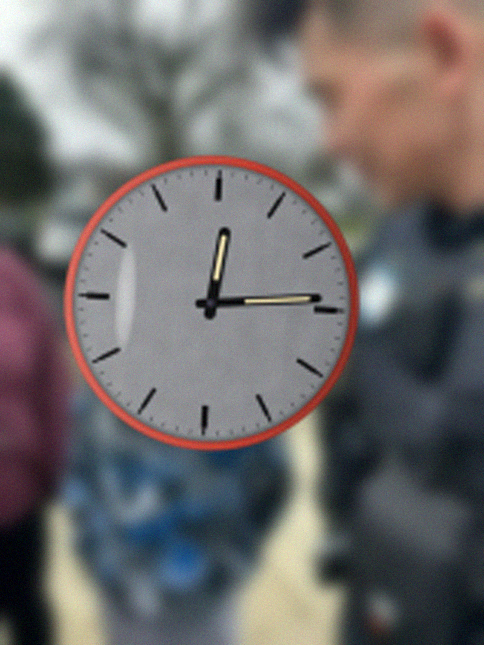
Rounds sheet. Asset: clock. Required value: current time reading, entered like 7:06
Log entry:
12:14
